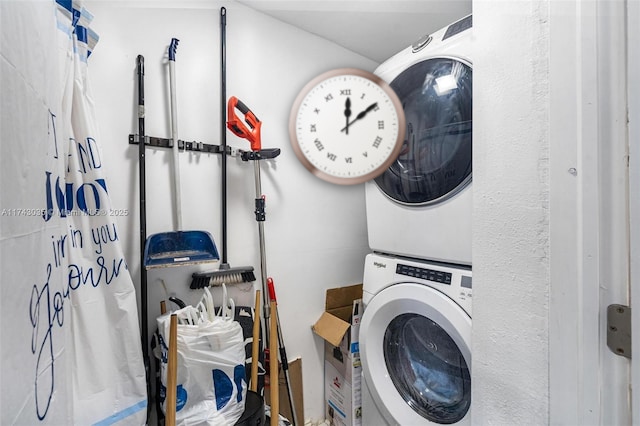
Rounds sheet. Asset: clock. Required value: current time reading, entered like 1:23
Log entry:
12:09
